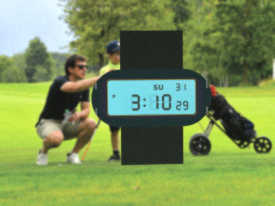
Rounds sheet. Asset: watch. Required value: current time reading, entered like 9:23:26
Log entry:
3:10:29
